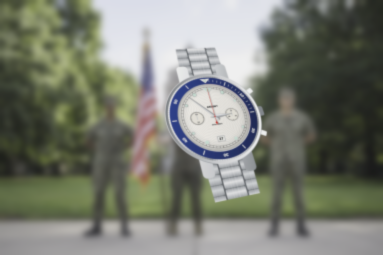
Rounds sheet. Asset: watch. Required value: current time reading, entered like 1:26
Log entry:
2:53
